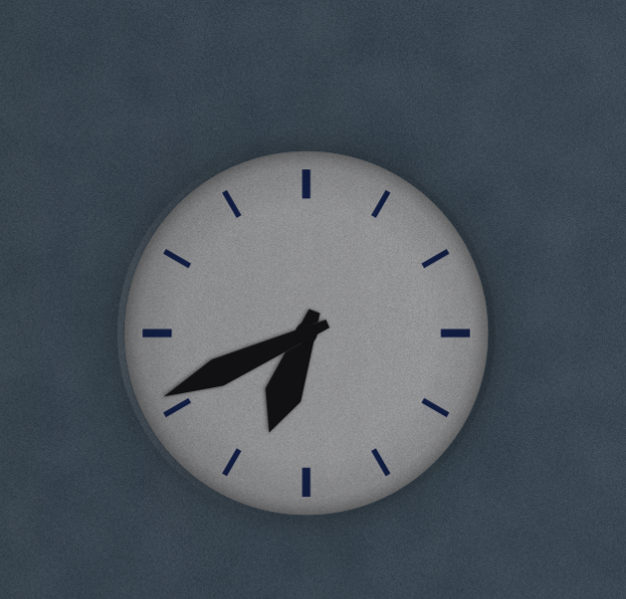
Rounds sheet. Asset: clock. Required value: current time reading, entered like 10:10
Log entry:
6:41
